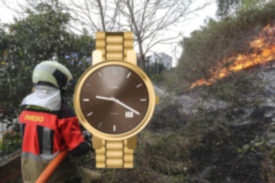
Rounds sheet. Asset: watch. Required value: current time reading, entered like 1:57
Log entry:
9:20
